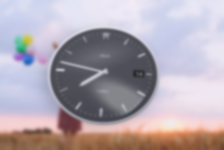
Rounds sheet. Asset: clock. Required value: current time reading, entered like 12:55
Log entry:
7:47
